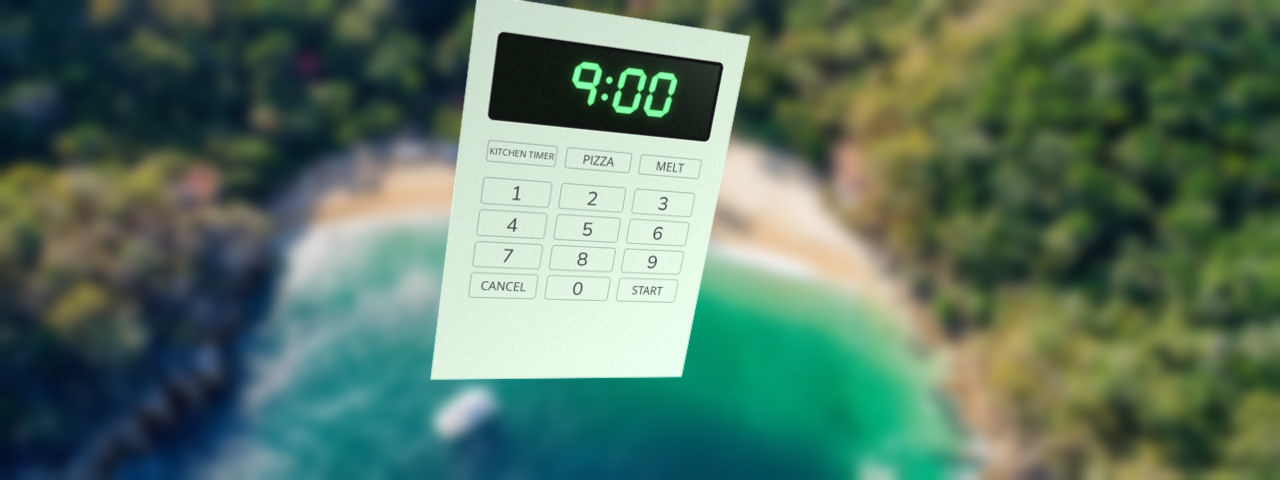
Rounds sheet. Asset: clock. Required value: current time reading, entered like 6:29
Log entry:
9:00
